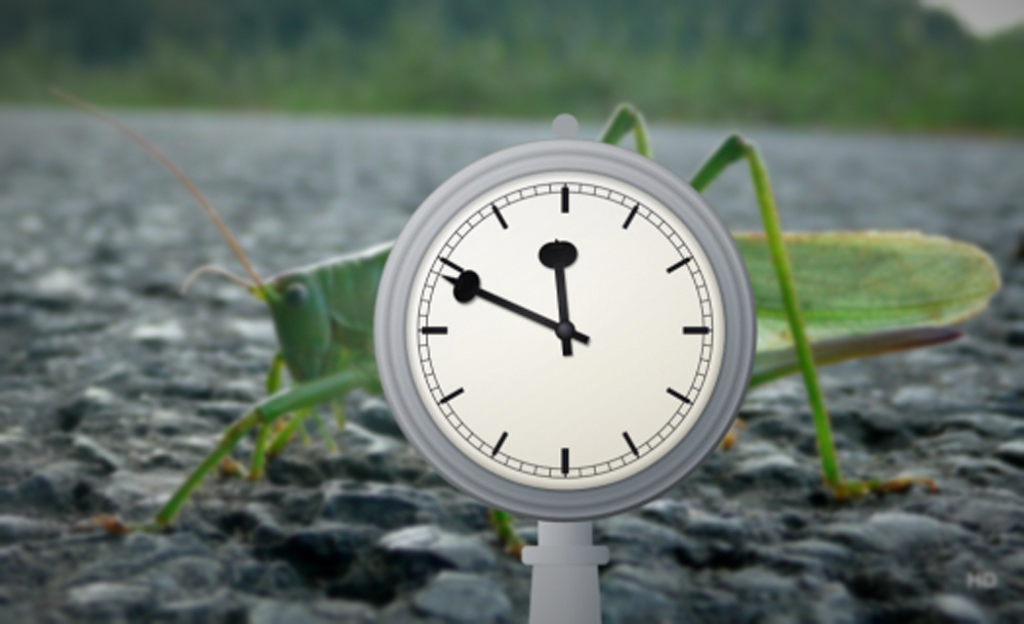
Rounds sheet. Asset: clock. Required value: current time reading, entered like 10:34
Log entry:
11:49
